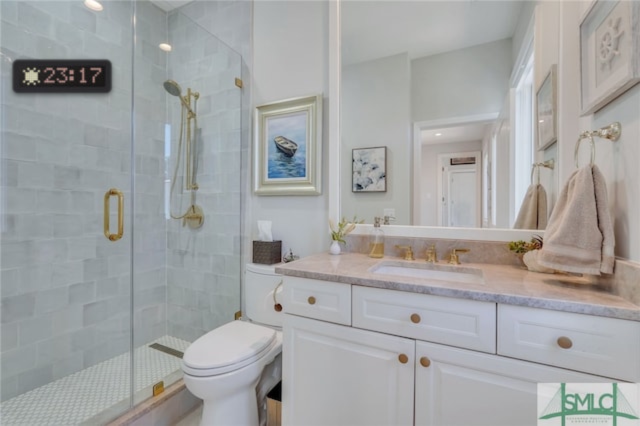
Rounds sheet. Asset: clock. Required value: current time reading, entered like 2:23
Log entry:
23:17
